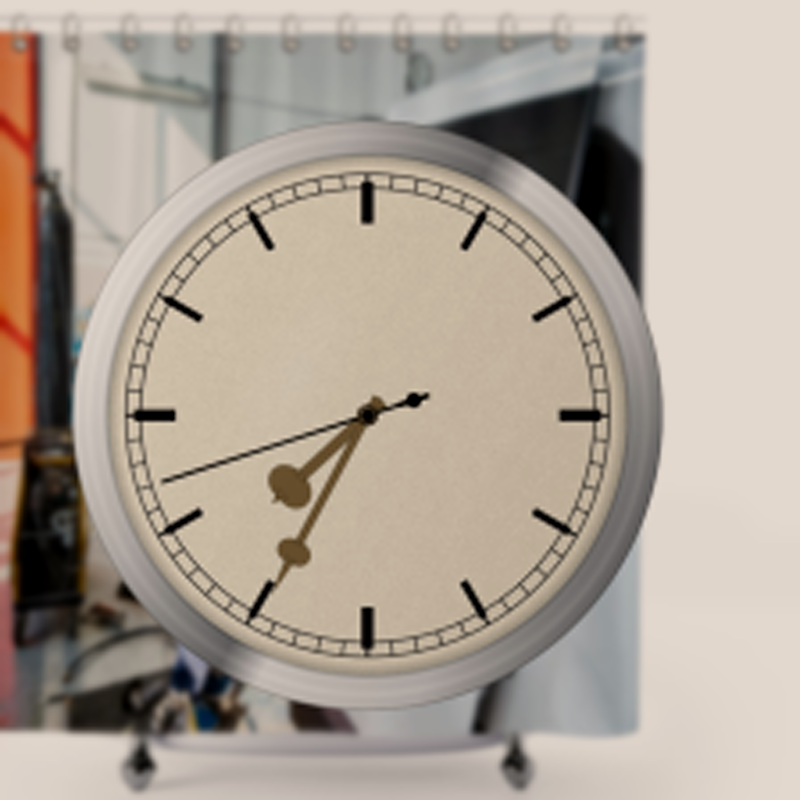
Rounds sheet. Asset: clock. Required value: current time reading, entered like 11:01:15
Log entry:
7:34:42
